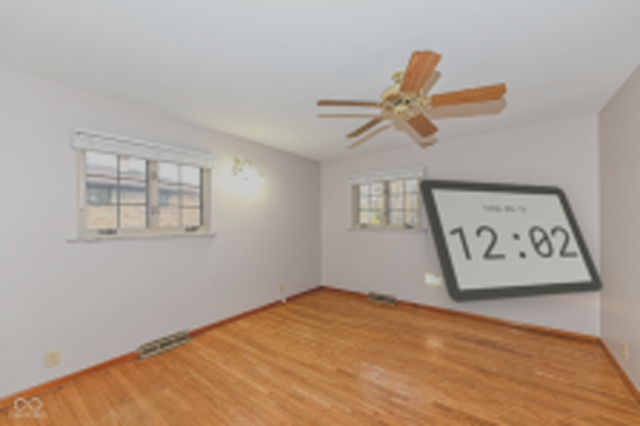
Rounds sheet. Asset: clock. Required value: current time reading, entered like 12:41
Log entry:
12:02
